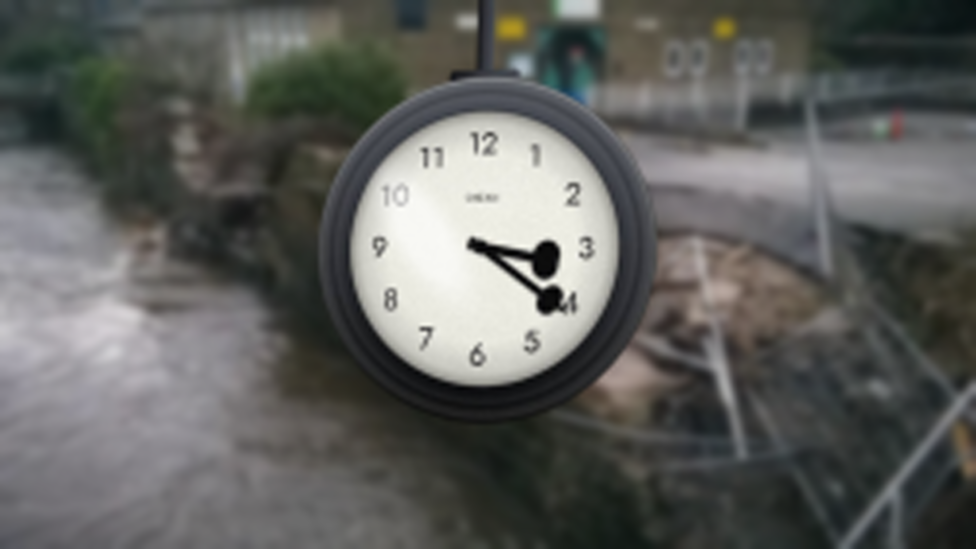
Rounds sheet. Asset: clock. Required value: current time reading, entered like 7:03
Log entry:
3:21
